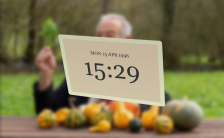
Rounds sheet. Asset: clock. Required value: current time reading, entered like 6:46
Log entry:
15:29
